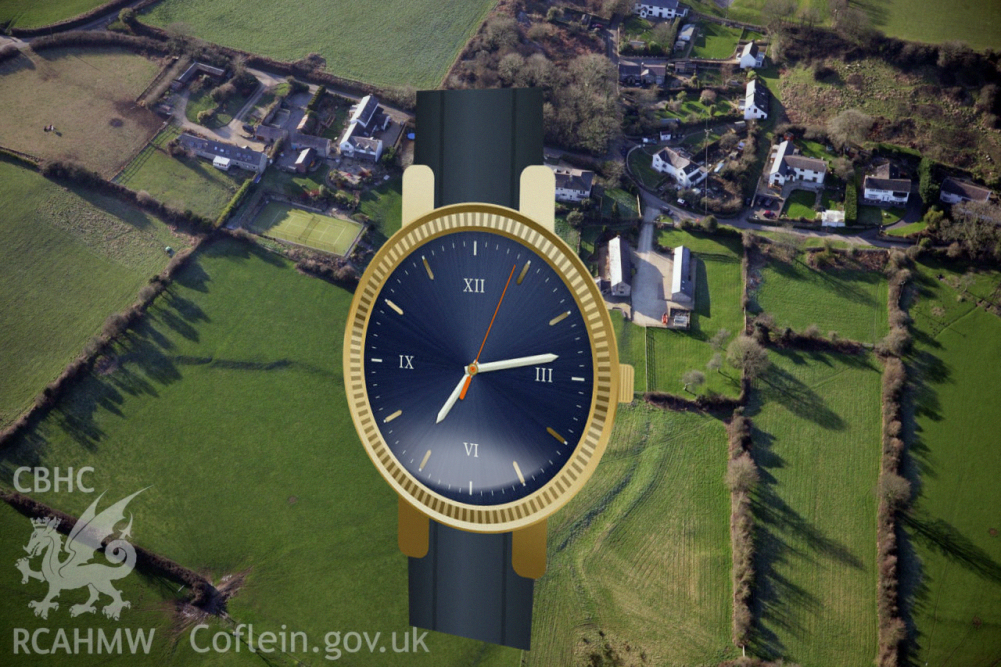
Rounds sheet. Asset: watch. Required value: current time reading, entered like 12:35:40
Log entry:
7:13:04
